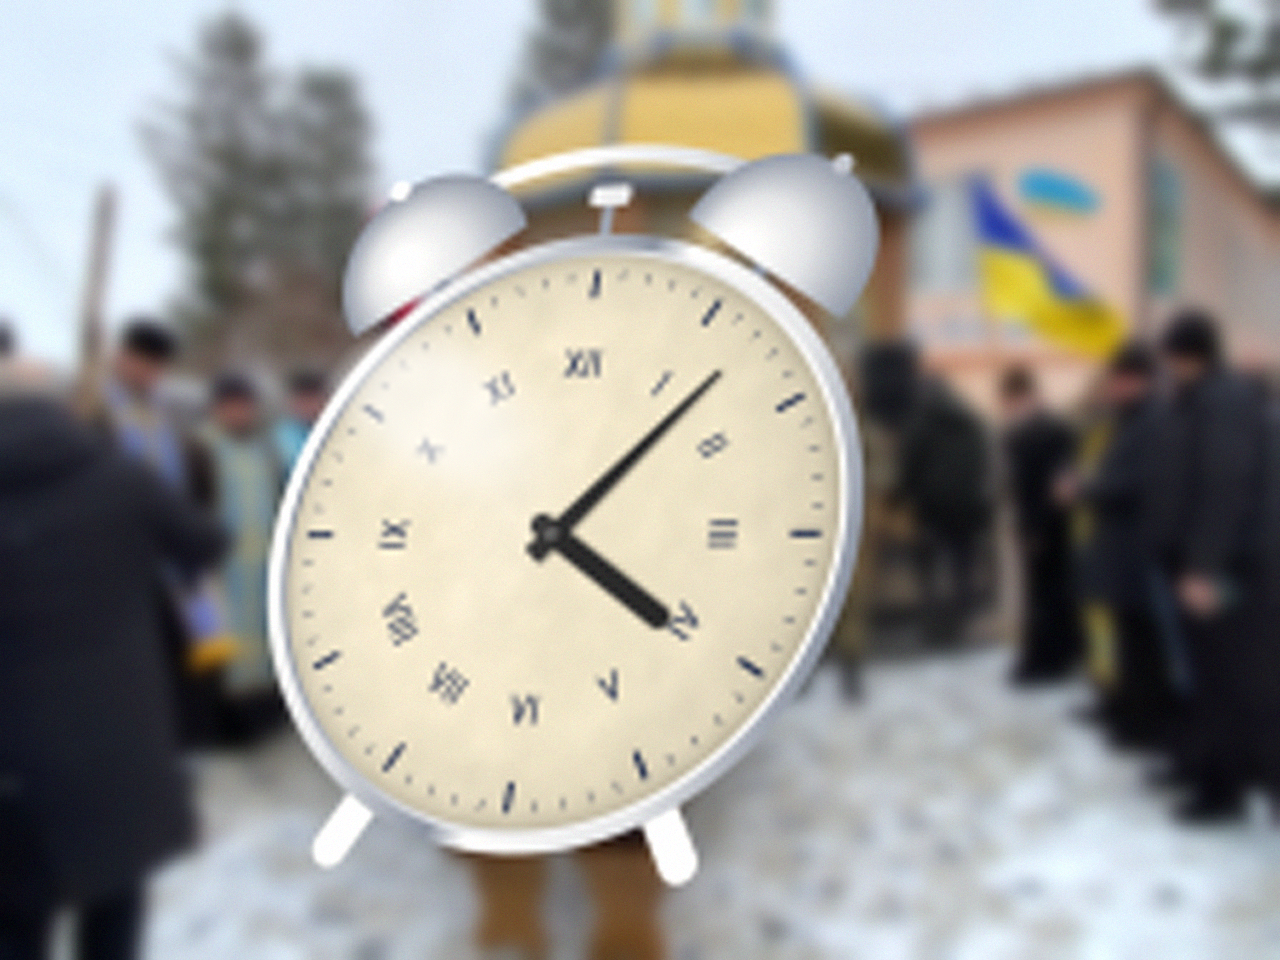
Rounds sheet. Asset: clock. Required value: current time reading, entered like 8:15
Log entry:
4:07
